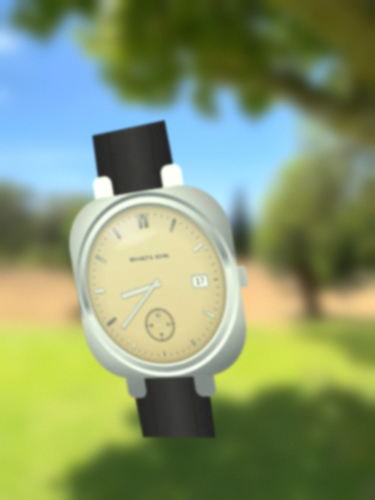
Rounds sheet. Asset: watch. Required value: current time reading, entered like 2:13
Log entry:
8:38
